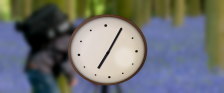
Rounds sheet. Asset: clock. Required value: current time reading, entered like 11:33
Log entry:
7:05
